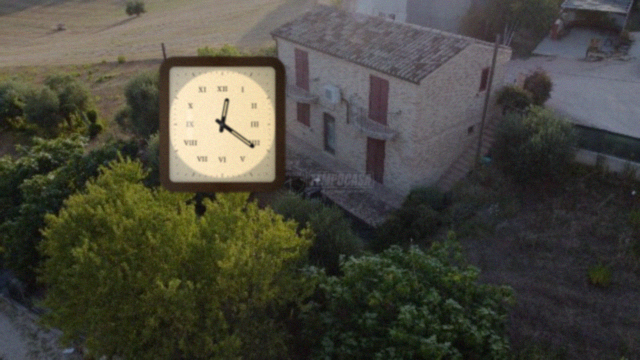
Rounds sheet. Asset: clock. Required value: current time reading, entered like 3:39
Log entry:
12:21
